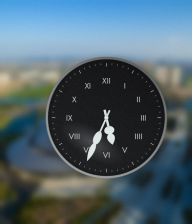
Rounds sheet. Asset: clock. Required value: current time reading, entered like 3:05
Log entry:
5:34
